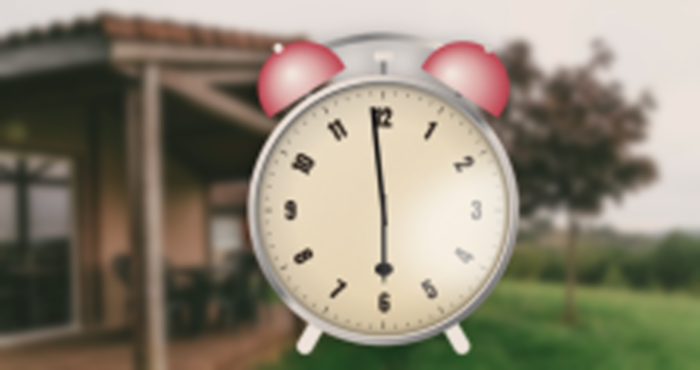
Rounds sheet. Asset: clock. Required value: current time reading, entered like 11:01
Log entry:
5:59
